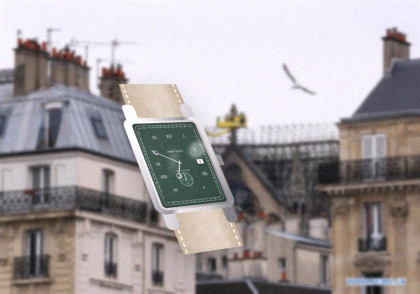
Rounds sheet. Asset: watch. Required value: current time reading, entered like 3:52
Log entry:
6:50
